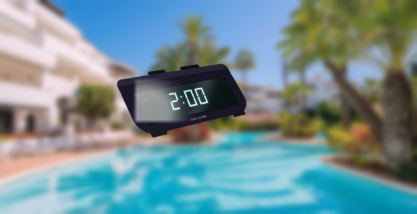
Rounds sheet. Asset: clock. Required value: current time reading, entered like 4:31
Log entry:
2:00
